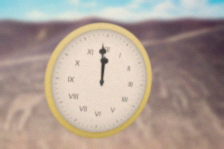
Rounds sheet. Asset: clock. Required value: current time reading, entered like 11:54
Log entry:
11:59
